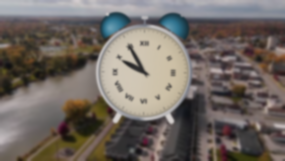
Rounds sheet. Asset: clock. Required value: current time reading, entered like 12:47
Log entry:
9:55
